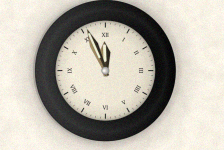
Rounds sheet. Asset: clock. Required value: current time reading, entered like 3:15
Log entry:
11:56
